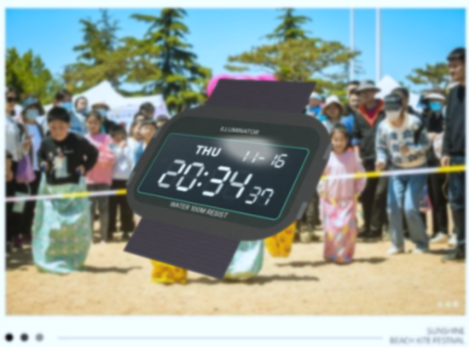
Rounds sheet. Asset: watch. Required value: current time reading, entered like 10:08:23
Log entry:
20:34:37
